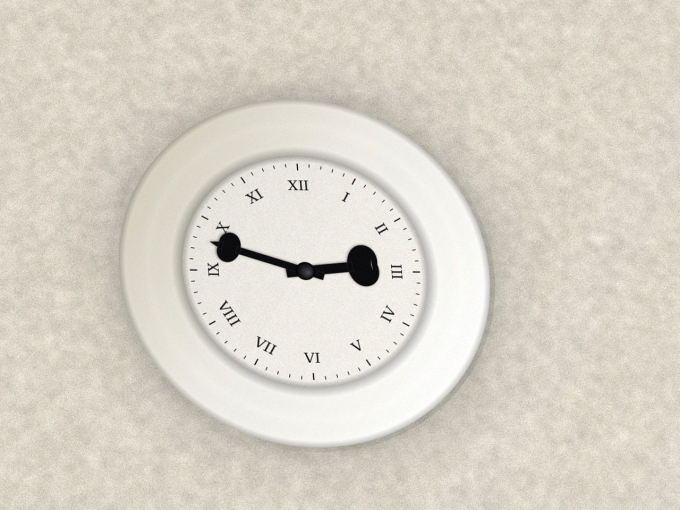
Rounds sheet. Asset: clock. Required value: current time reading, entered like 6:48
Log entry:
2:48
